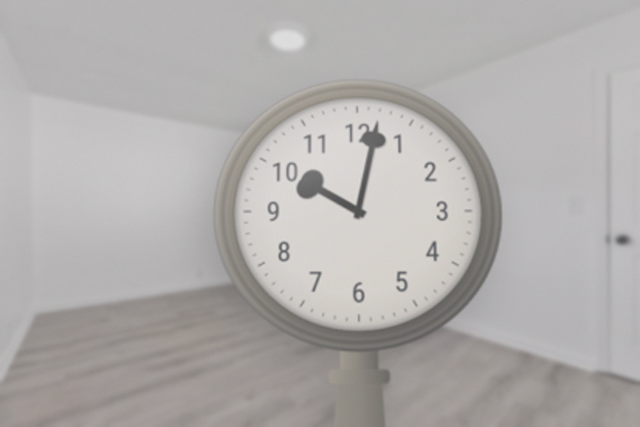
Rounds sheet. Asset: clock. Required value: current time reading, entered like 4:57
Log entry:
10:02
